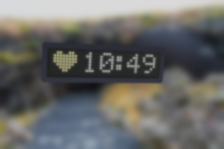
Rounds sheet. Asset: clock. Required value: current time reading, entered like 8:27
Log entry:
10:49
